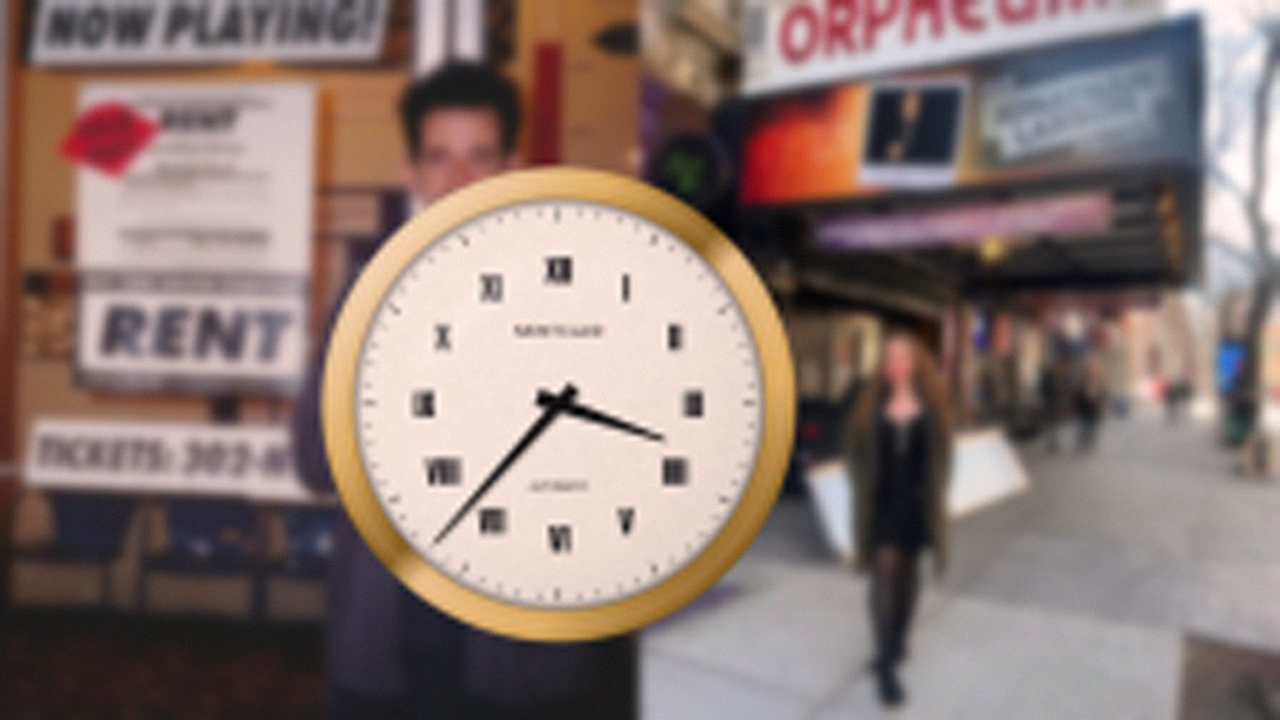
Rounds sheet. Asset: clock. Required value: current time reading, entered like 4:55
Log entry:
3:37
